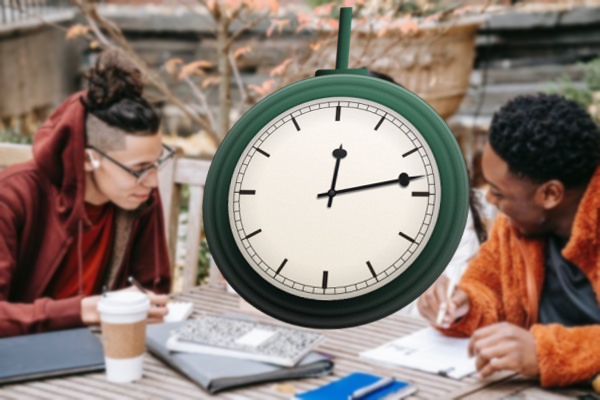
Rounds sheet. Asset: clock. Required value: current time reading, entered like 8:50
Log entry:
12:13
